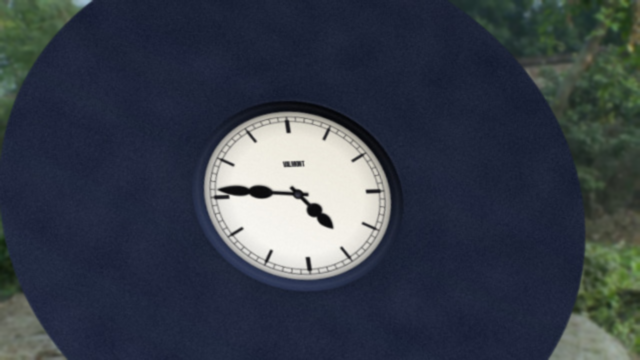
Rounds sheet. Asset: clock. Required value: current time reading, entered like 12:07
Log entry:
4:46
